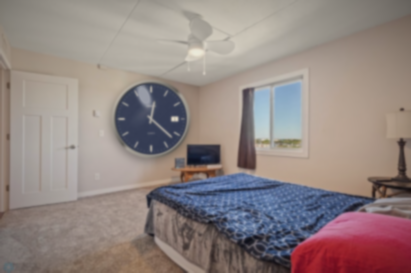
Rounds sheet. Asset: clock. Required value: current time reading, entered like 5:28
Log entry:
12:22
